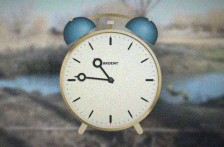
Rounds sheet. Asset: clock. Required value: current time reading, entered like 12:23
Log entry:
10:46
